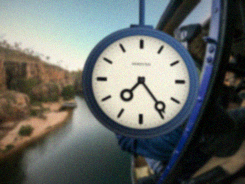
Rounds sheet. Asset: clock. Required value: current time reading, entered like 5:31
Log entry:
7:24
